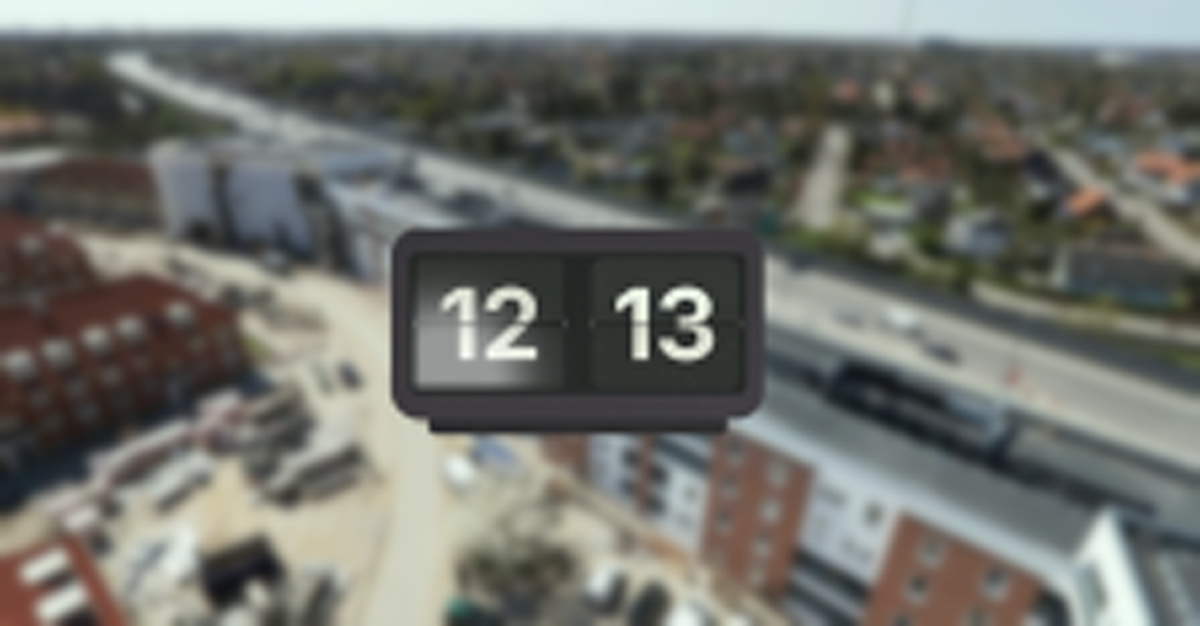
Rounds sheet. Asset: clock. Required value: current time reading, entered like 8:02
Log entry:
12:13
